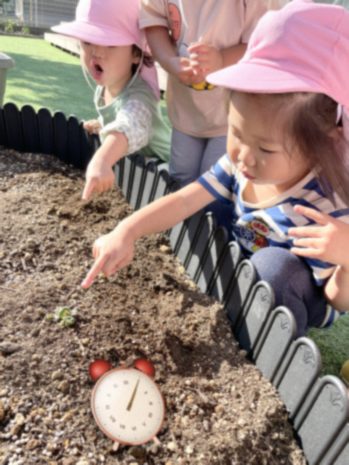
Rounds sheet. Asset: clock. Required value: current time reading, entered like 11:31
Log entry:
1:05
